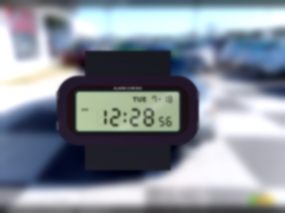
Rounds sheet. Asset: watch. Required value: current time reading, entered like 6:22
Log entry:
12:28
